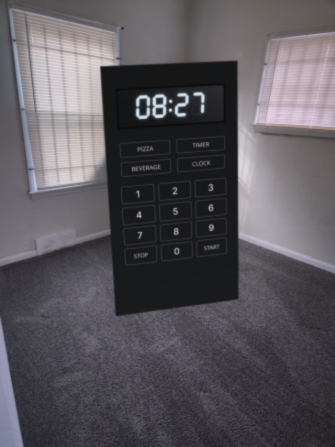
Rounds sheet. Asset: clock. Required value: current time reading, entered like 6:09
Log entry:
8:27
